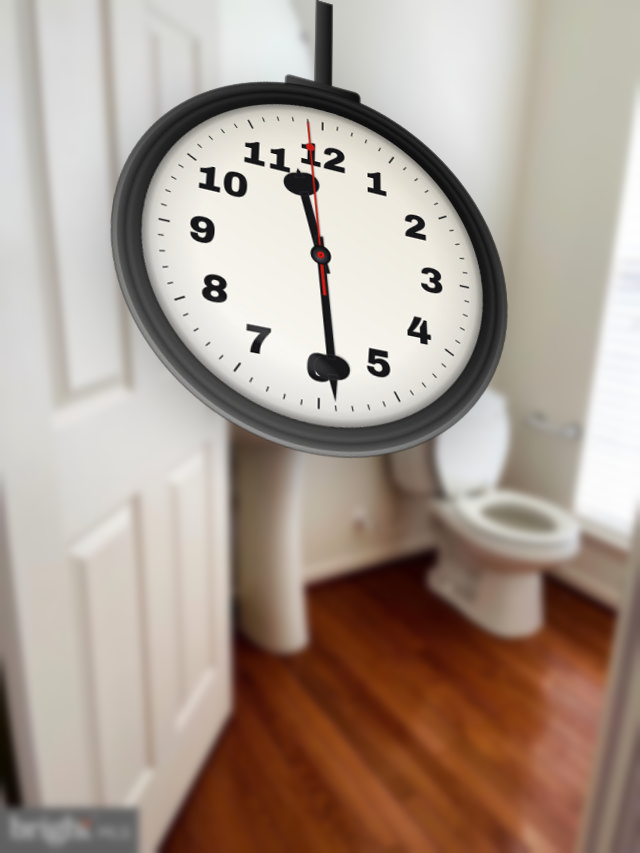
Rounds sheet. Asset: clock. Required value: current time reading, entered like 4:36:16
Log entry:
11:28:59
